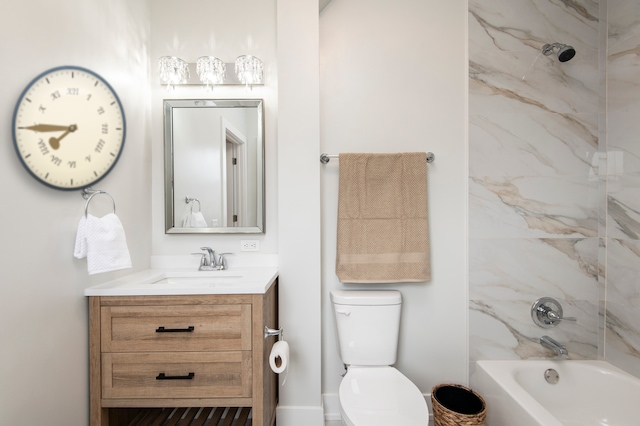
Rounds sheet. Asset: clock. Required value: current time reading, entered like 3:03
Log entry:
7:45
